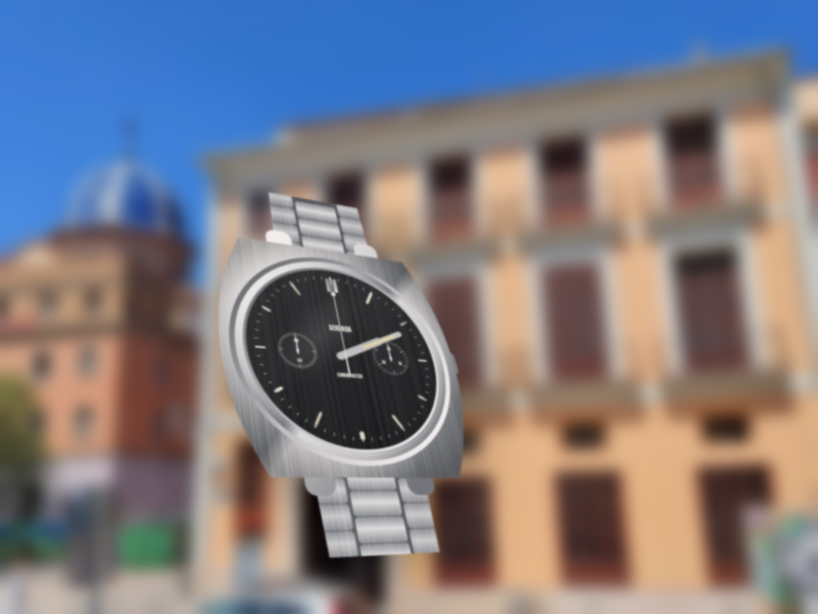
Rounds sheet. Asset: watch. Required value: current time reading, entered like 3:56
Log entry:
2:11
